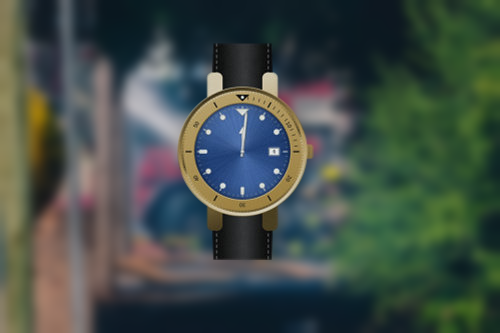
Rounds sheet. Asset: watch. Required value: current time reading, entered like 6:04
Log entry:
12:01
